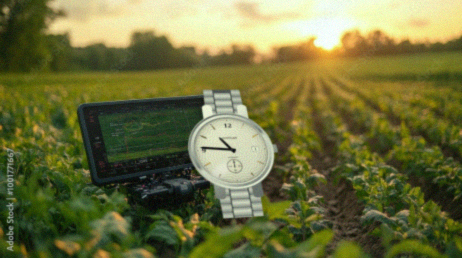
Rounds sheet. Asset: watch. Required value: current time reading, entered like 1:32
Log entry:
10:46
